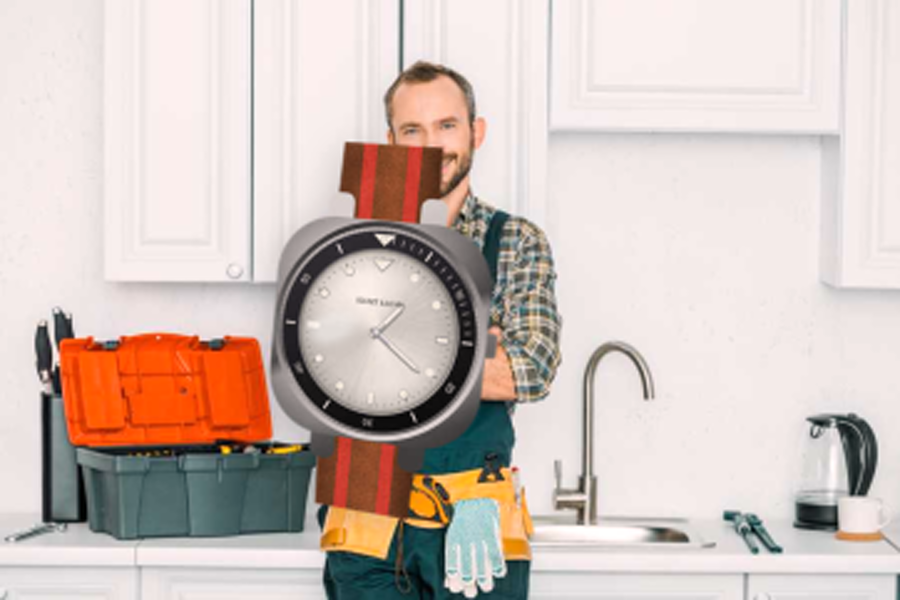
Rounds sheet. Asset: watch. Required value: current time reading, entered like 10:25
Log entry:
1:21
